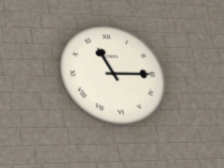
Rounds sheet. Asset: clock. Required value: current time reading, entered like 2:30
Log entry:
11:15
